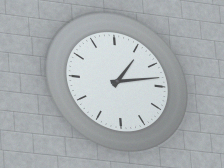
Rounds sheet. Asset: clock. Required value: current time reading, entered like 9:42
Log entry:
1:13
